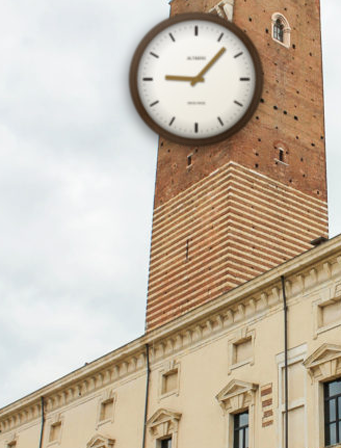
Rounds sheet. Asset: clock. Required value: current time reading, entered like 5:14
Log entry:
9:07
